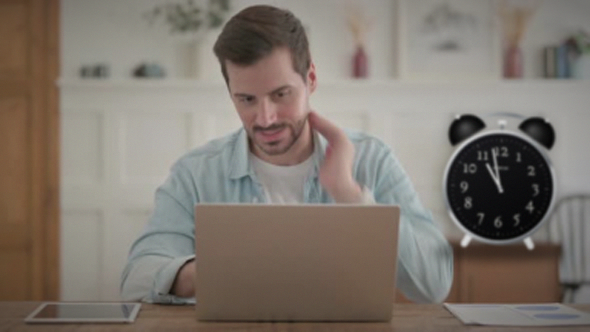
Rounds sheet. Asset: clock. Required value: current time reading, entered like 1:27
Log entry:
10:58
